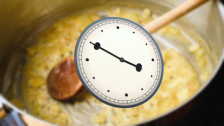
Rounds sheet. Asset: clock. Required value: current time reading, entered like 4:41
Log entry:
3:50
